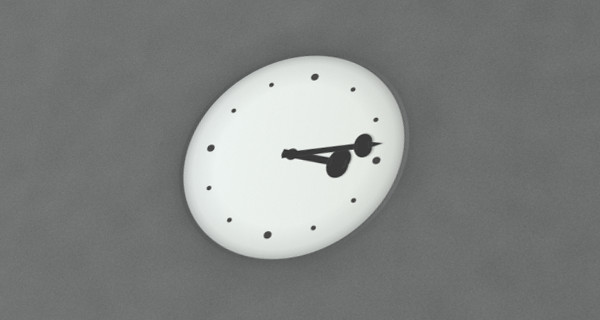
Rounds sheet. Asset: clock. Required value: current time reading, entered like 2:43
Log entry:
3:13
